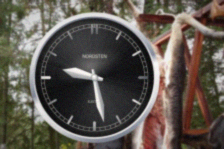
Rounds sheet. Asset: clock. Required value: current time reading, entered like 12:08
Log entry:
9:28
